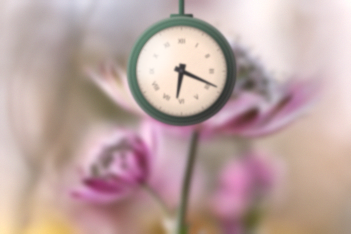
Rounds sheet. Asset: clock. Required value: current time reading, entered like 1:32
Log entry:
6:19
